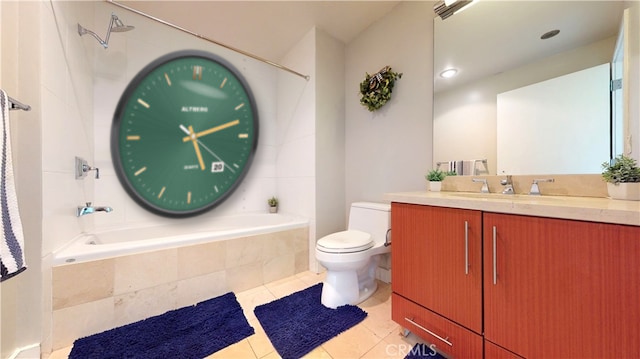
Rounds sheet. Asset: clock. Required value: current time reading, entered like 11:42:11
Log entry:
5:12:21
